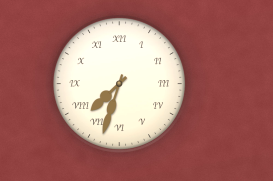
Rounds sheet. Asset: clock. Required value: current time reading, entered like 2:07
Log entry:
7:33
